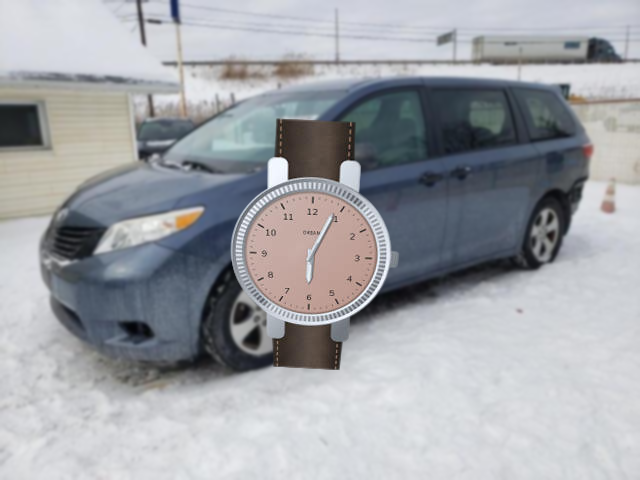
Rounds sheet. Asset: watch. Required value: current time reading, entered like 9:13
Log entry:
6:04
